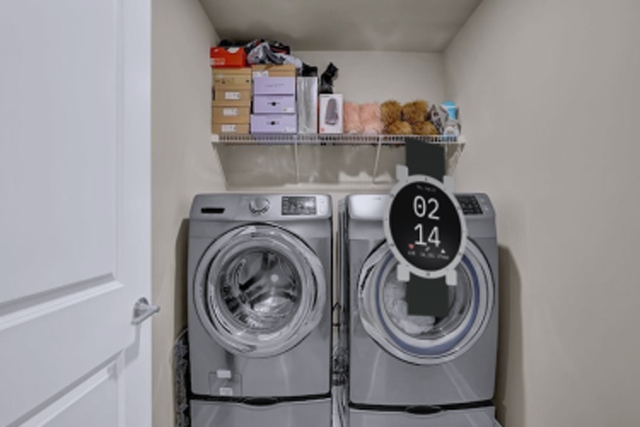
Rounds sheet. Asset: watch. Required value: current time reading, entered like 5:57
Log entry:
2:14
